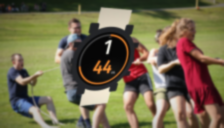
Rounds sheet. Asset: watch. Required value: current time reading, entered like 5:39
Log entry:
1:44
